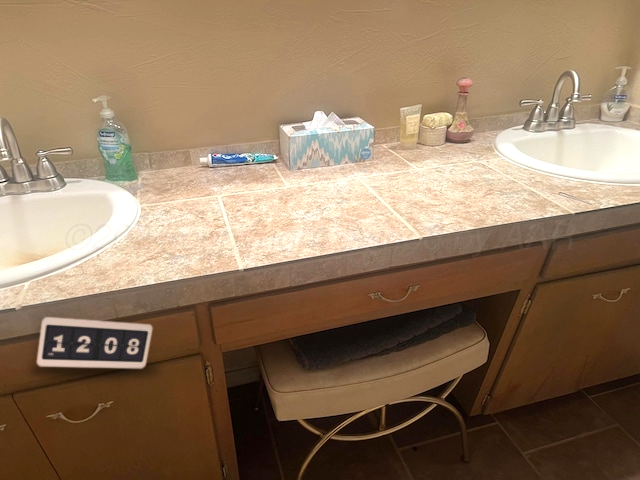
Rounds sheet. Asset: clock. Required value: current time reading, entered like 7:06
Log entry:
12:08
